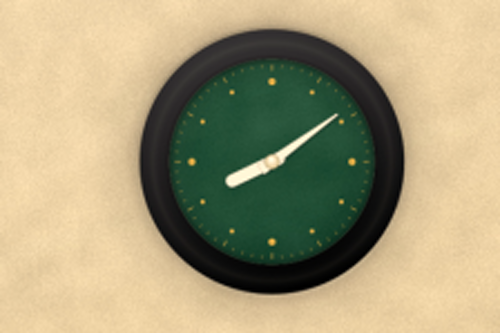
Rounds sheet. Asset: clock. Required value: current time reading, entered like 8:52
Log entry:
8:09
